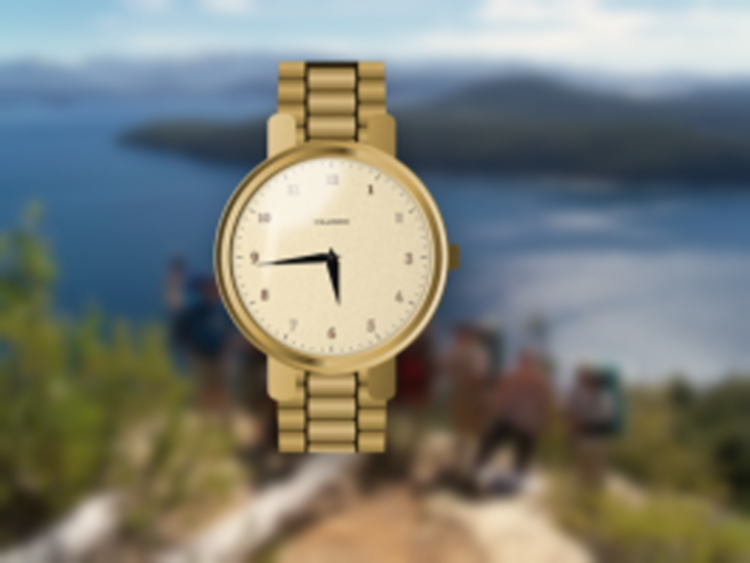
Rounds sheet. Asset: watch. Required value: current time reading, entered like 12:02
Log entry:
5:44
